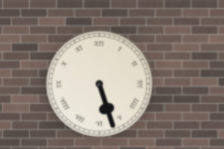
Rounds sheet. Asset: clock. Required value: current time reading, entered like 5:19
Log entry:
5:27
